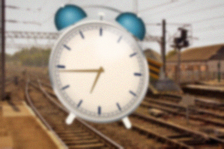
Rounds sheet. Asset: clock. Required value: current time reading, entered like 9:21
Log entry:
6:44
